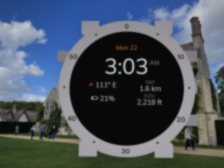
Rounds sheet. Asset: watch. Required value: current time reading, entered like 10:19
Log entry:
3:03
